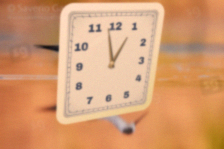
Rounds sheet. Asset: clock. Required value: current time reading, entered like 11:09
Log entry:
12:58
